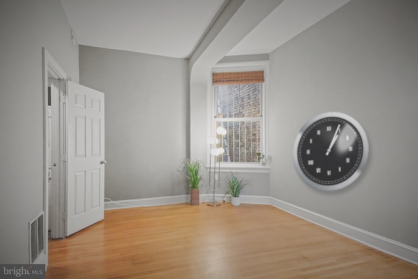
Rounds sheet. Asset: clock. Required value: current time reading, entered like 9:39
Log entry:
1:04
